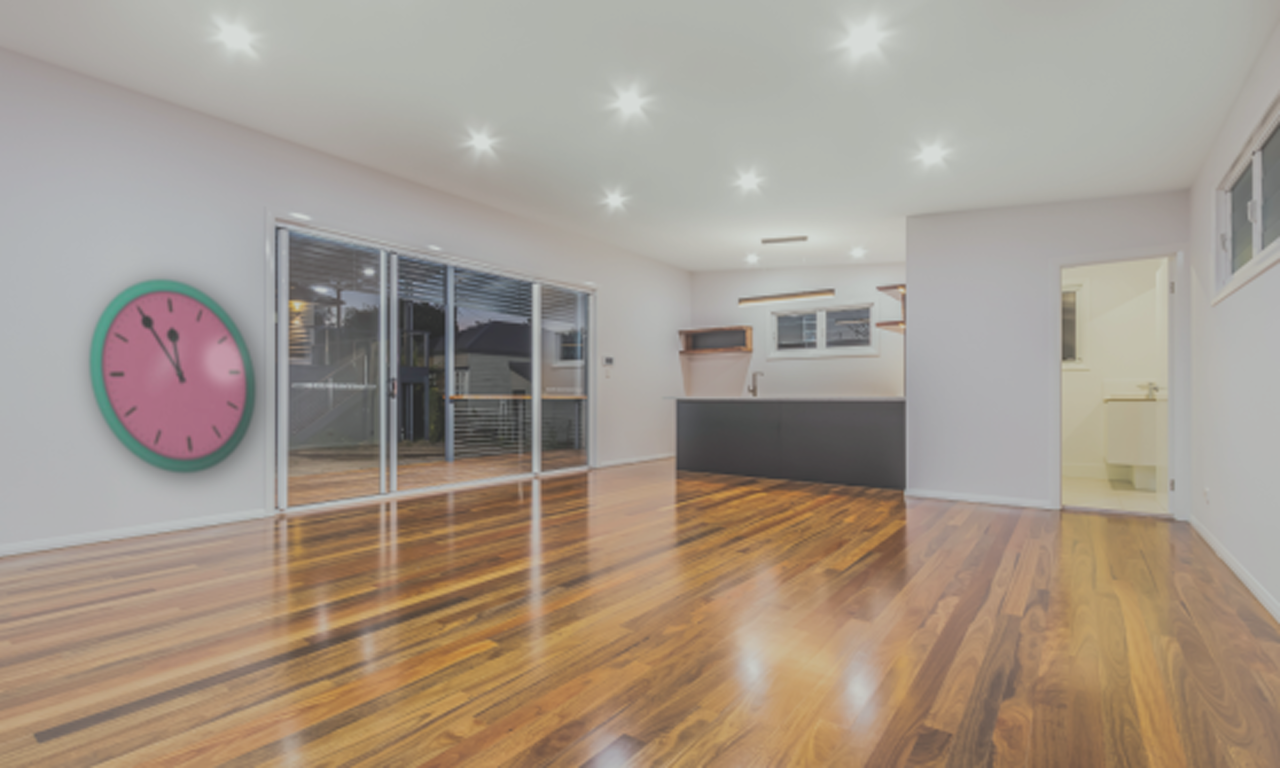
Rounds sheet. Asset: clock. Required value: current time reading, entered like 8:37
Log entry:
11:55
